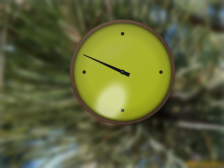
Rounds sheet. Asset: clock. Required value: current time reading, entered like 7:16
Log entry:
9:49
